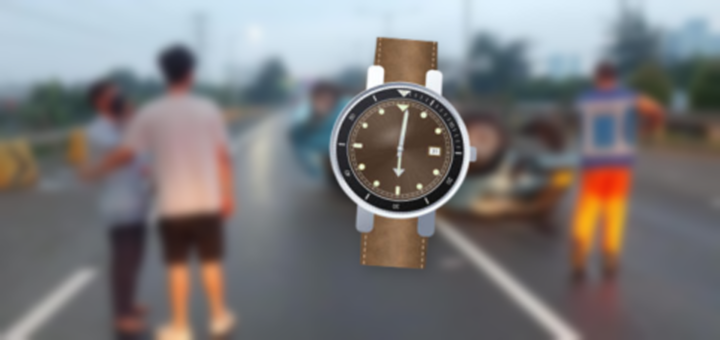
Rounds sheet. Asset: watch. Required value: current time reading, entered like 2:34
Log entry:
6:01
